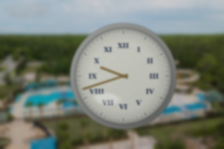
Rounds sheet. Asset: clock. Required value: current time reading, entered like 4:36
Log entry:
9:42
